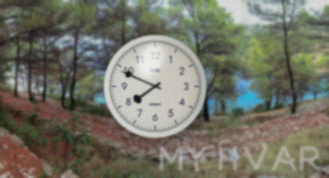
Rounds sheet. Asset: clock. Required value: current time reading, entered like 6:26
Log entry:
7:49
